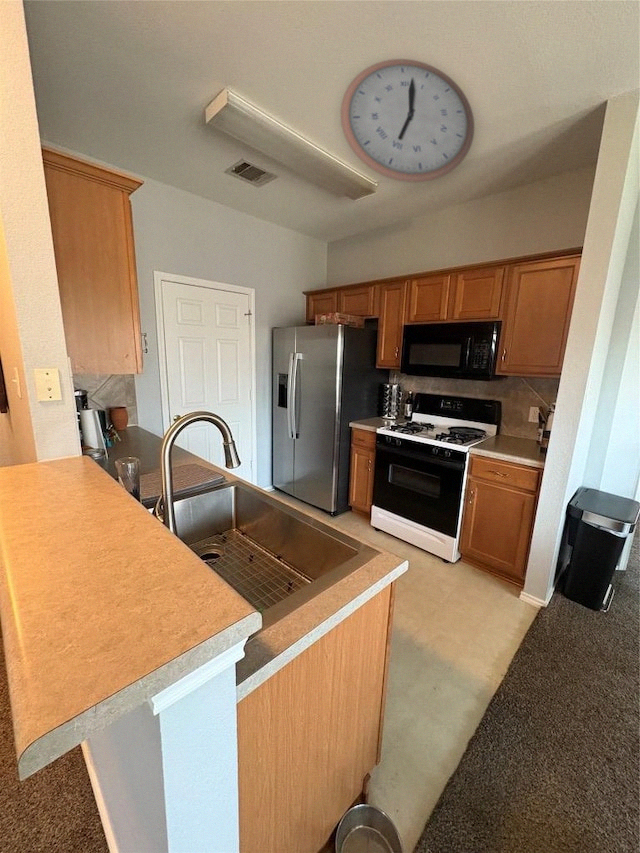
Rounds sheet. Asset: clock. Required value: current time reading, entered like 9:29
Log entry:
7:02
